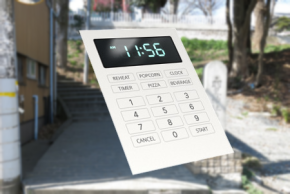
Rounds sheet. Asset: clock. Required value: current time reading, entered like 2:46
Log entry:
11:56
